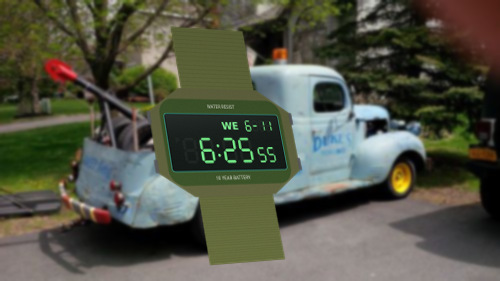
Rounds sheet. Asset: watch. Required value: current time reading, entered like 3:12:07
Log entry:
6:25:55
